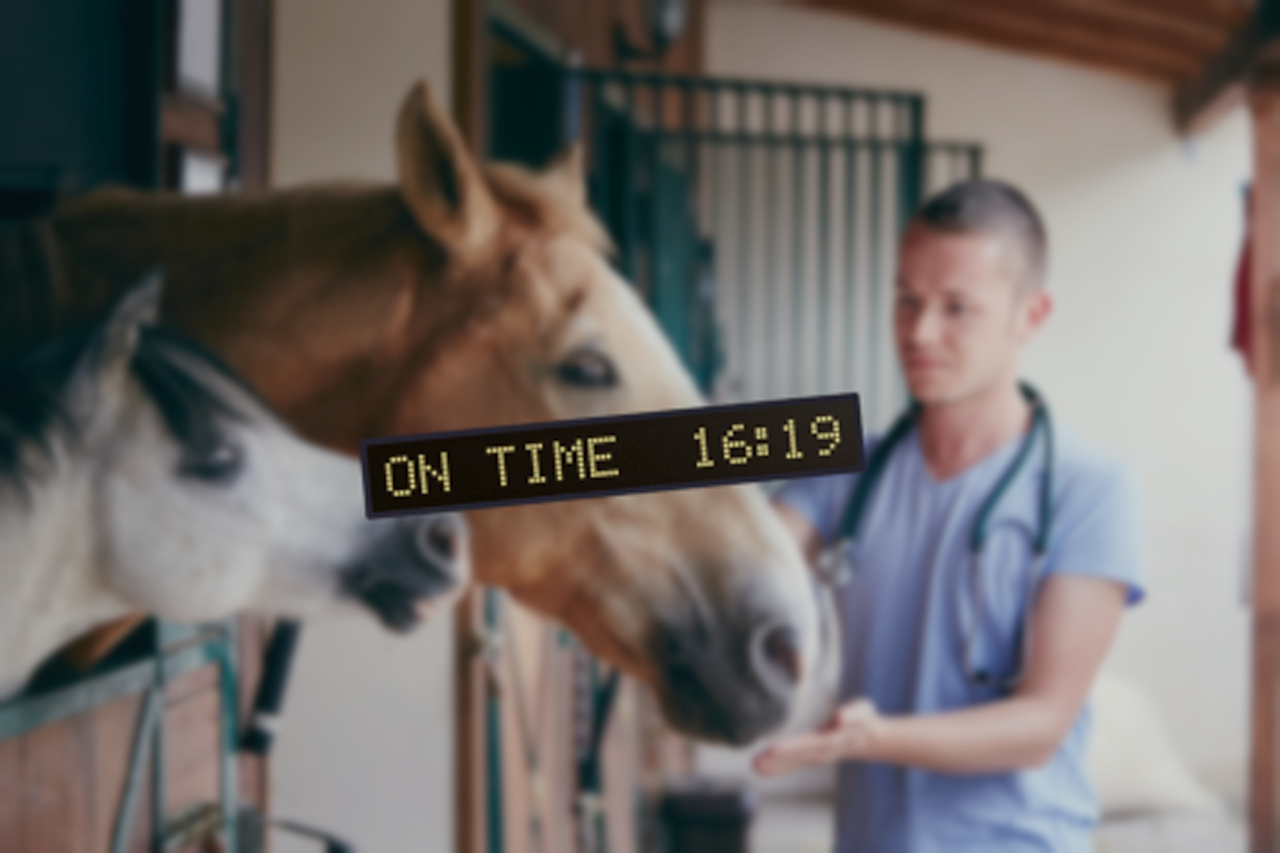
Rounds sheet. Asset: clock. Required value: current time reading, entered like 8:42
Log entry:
16:19
